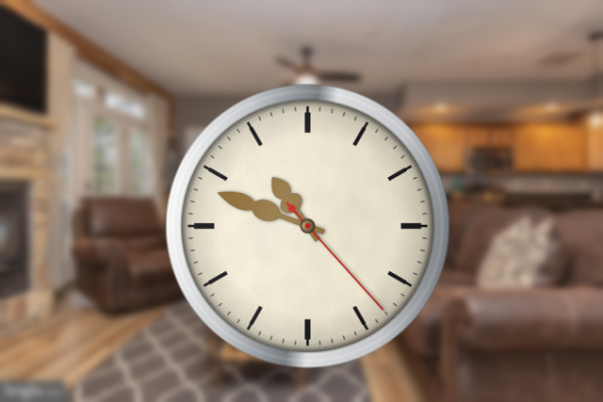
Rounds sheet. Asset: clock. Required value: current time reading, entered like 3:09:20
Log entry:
10:48:23
